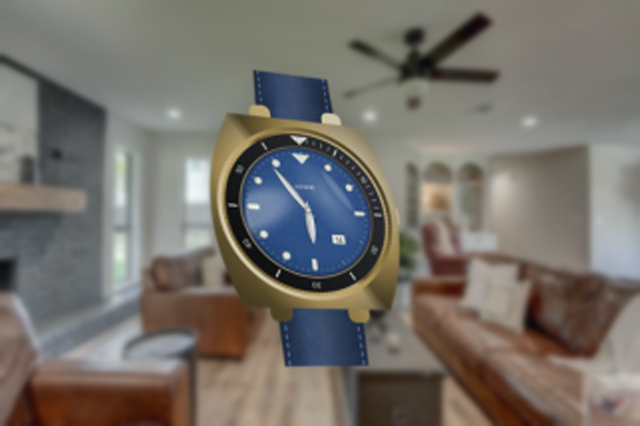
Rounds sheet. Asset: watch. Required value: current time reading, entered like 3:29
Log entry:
5:54
